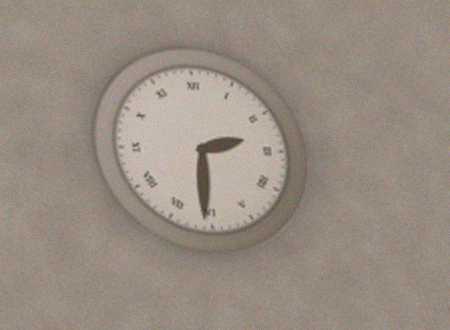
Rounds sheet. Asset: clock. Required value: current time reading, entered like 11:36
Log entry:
2:31
